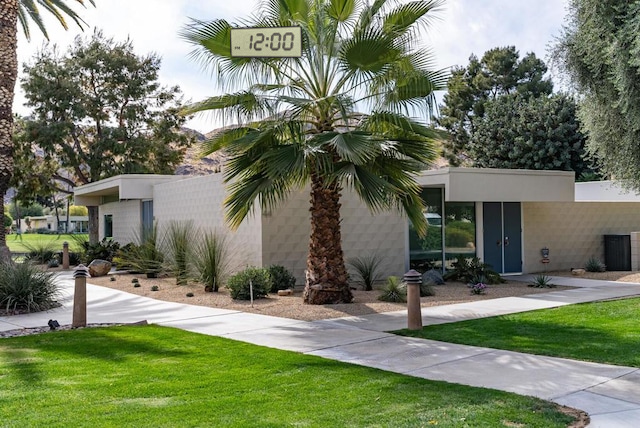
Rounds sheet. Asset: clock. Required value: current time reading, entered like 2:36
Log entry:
12:00
